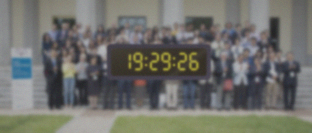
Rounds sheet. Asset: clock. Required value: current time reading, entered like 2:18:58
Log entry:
19:29:26
